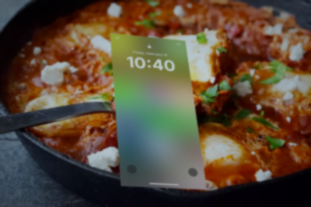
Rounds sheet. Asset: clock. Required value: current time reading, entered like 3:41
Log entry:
10:40
